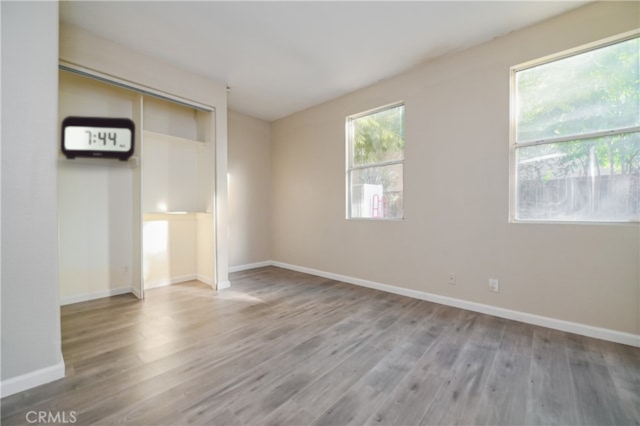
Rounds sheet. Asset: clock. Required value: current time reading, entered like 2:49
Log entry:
7:44
